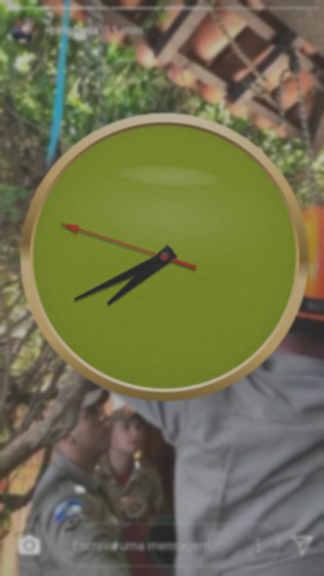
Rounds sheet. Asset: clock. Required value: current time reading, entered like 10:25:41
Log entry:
7:40:48
